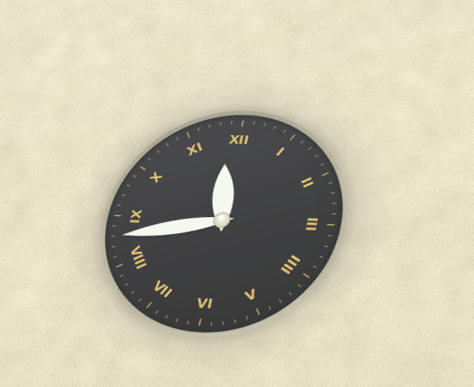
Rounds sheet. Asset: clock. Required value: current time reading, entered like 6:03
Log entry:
11:43
